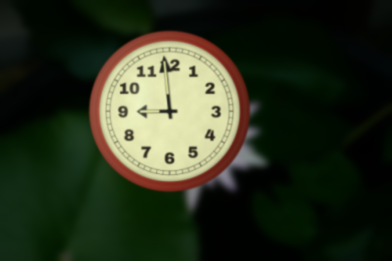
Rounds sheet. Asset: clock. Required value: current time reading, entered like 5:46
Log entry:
8:59
